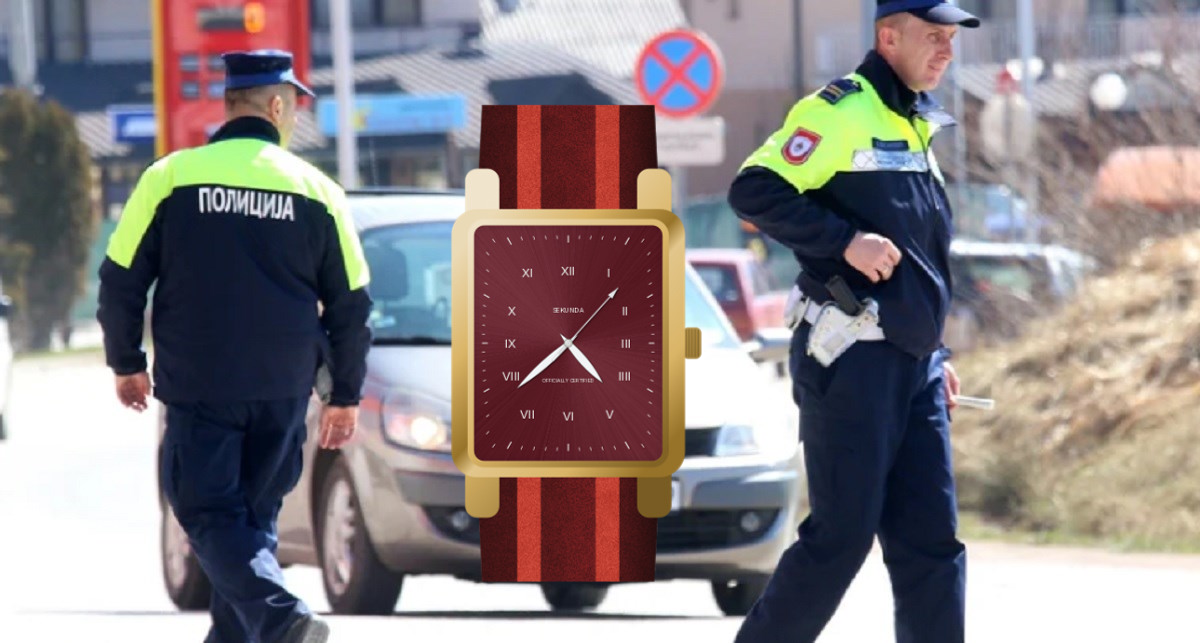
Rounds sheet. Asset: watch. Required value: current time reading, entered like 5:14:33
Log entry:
4:38:07
